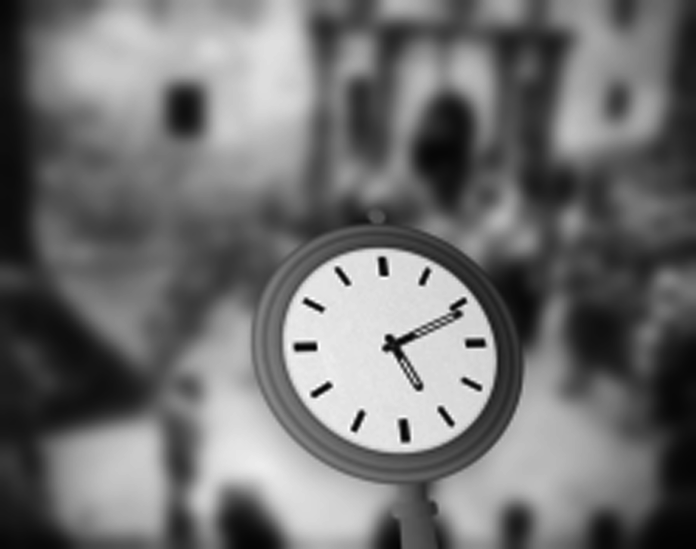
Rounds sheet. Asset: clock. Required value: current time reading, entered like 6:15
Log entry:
5:11
